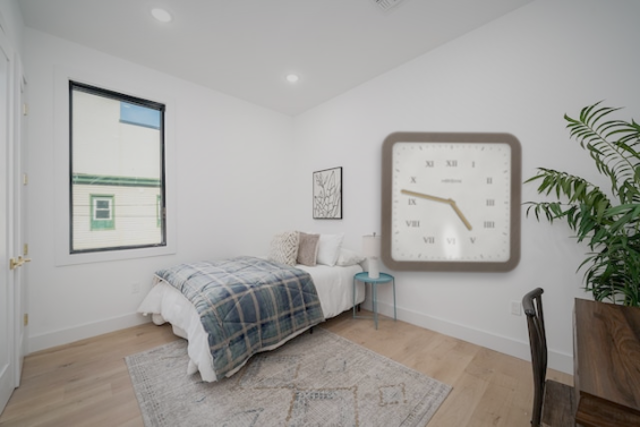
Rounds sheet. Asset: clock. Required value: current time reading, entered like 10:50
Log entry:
4:47
